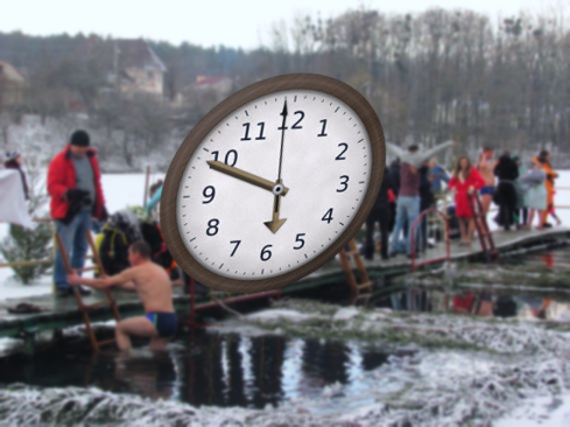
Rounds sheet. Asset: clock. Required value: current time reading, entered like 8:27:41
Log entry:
5:48:59
